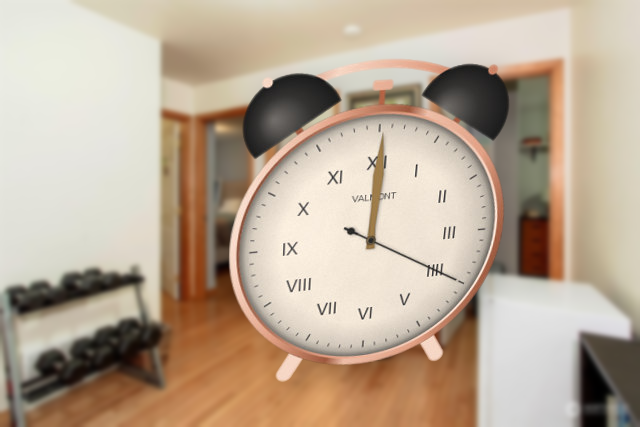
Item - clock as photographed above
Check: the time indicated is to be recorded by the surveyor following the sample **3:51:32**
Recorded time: **12:00:20**
